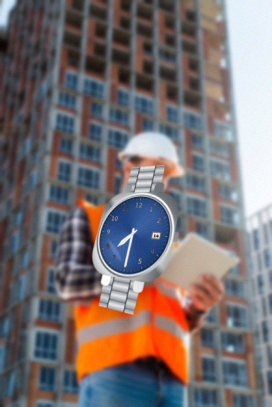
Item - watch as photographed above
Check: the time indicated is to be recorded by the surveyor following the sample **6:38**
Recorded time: **7:30**
